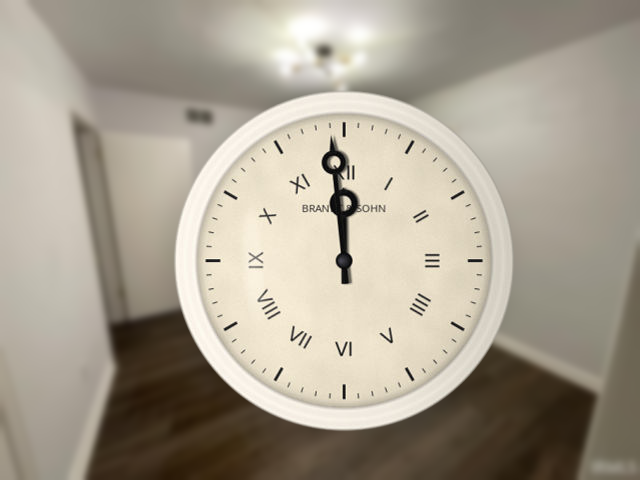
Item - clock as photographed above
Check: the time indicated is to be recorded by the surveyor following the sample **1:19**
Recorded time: **11:59**
